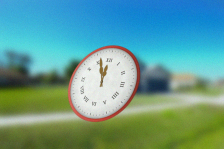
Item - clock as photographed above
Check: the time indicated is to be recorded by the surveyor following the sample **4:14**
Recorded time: **11:56**
